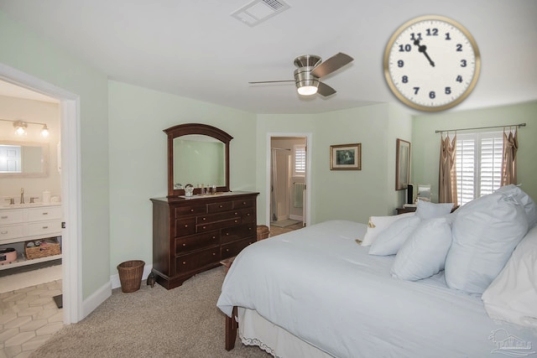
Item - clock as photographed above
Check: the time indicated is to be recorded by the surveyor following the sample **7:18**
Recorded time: **10:54**
